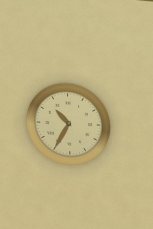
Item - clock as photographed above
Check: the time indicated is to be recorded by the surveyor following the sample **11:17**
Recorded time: **10:35**
